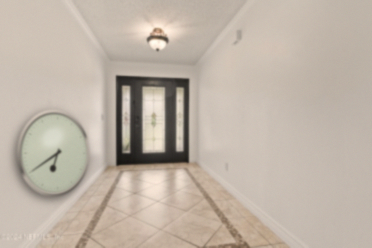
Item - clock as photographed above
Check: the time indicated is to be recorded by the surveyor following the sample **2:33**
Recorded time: **6:40**
